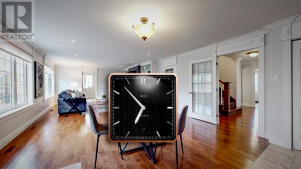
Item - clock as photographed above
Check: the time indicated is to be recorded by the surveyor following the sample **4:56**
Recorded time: **6:53**
